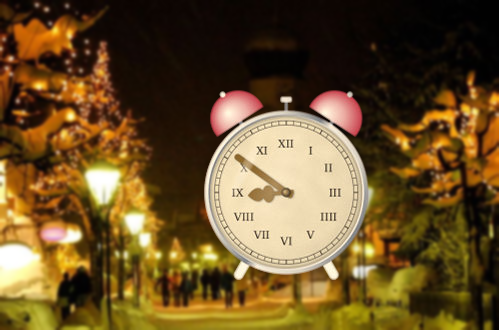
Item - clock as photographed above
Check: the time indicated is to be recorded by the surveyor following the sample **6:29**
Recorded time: **8:51**
